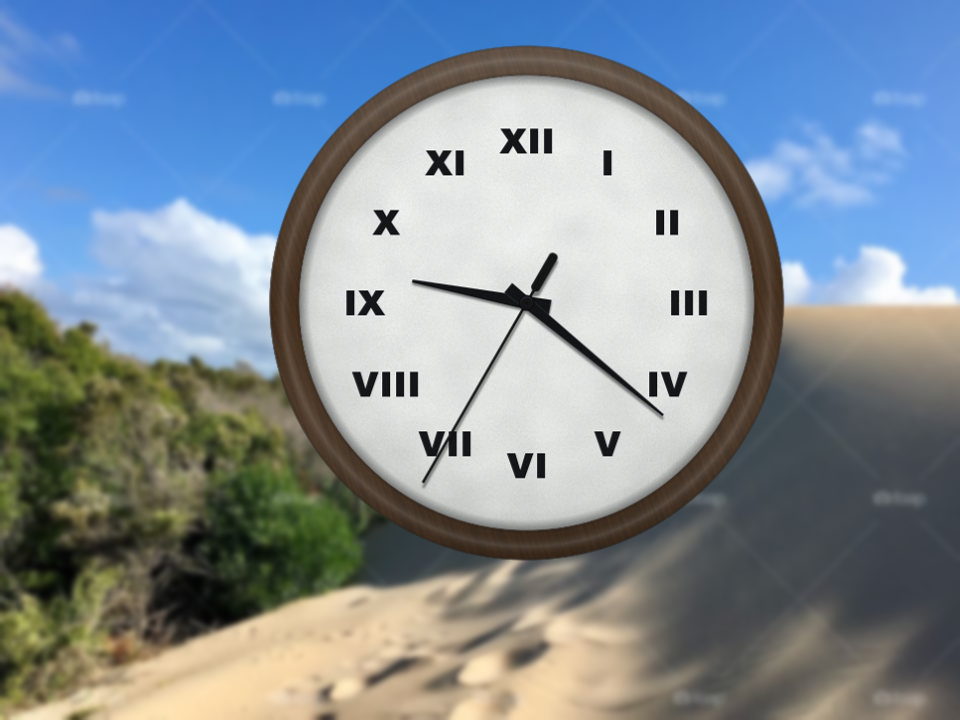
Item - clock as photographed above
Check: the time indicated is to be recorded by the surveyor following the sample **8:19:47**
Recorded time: **9:21:35**
